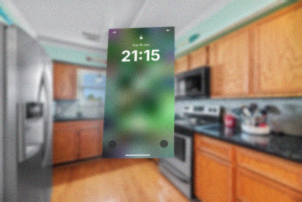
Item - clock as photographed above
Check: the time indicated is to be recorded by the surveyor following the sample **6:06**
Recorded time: **21:15**
